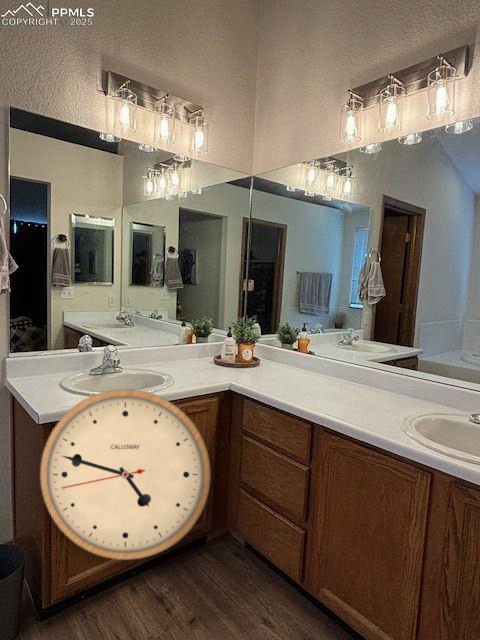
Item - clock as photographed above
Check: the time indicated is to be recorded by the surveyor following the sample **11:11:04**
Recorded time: **4:47:43**
